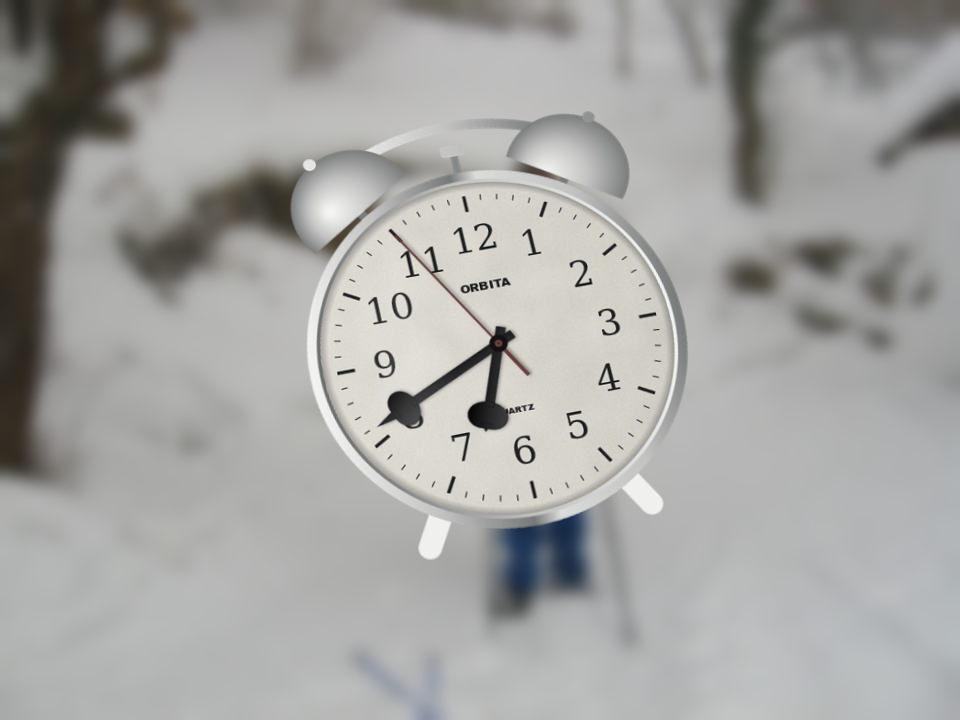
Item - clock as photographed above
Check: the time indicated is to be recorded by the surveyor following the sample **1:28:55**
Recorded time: **6:40:55**
